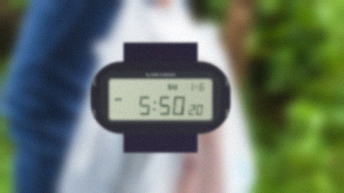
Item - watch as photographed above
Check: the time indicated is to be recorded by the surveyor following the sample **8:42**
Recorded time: **5:50**
